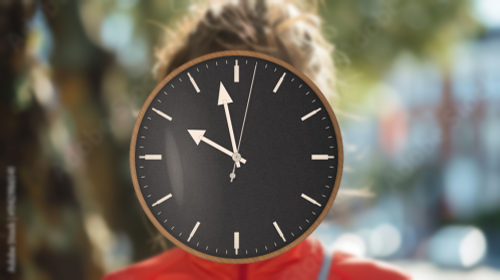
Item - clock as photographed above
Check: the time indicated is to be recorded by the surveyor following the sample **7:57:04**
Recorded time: **9:58:02**
